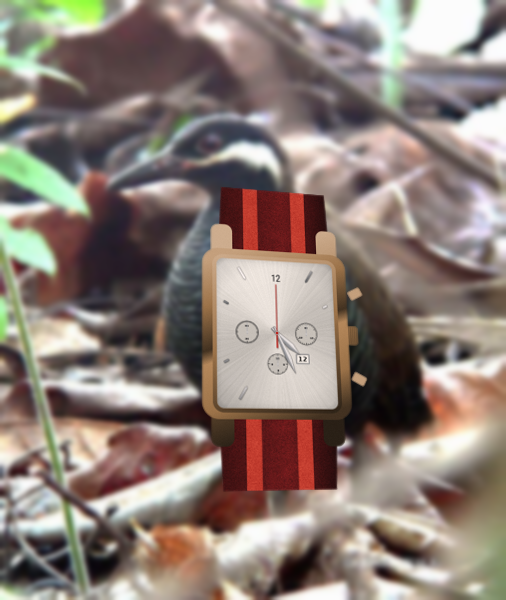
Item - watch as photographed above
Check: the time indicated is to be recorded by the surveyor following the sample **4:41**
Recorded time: **4:26**
